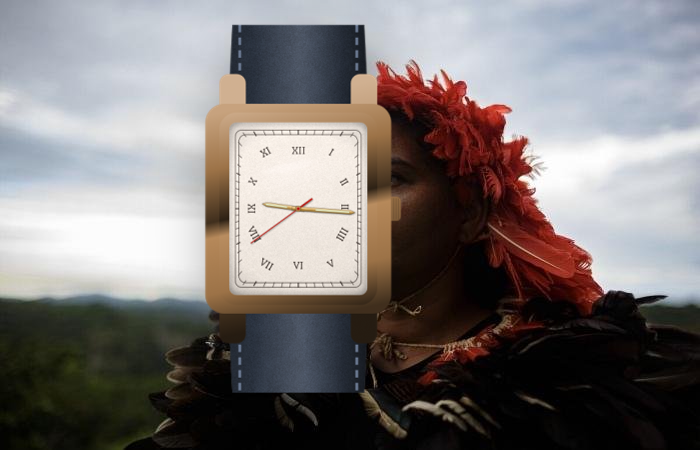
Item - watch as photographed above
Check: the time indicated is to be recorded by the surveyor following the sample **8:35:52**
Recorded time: **9:15:39**
